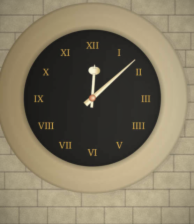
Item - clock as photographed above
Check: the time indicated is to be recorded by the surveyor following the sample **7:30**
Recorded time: **12:08**
